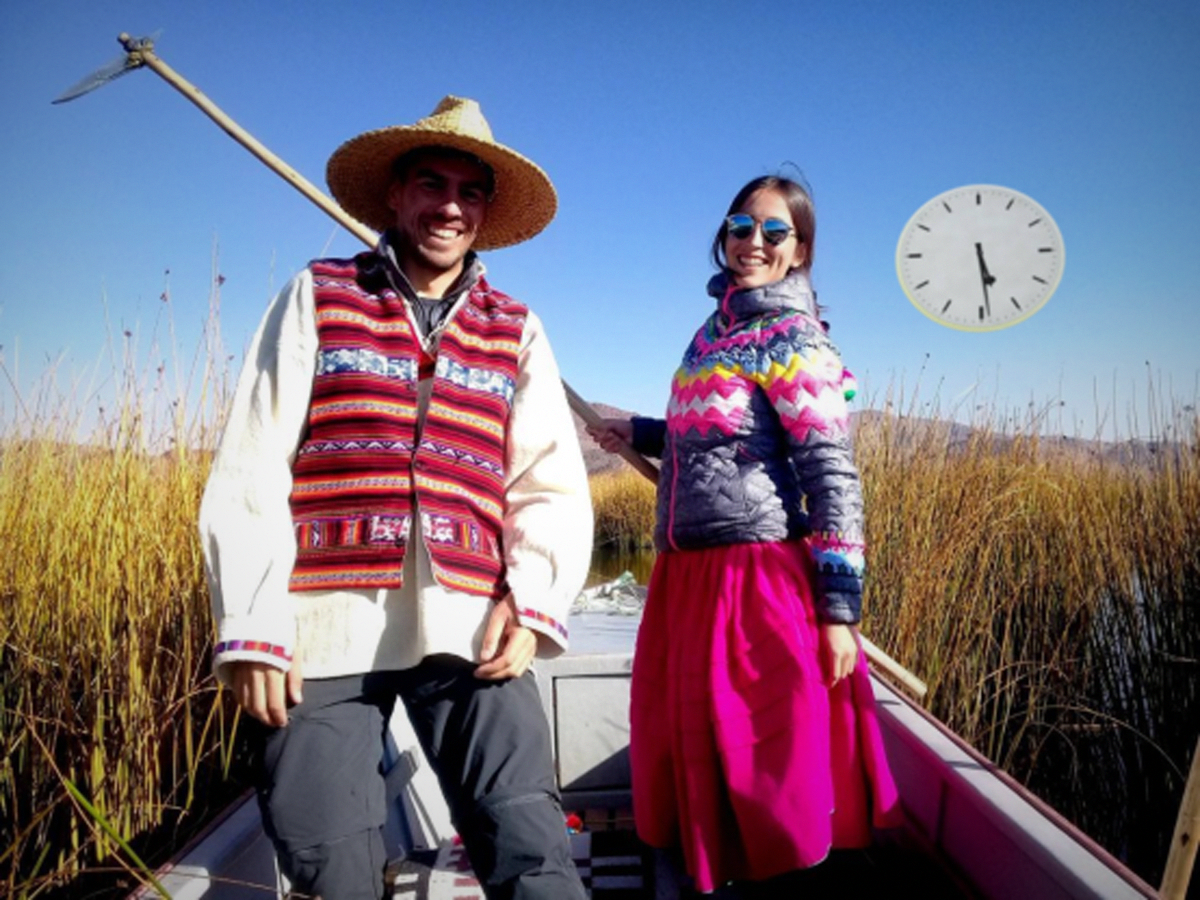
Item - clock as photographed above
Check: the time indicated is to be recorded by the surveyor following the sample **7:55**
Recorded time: **5:29**
